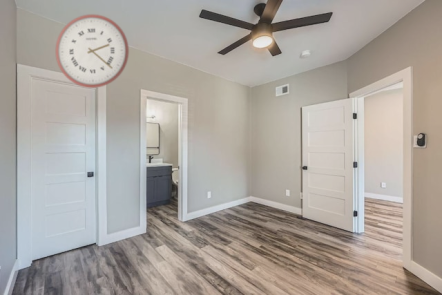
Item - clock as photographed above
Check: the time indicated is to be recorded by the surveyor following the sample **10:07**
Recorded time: **2:22**
